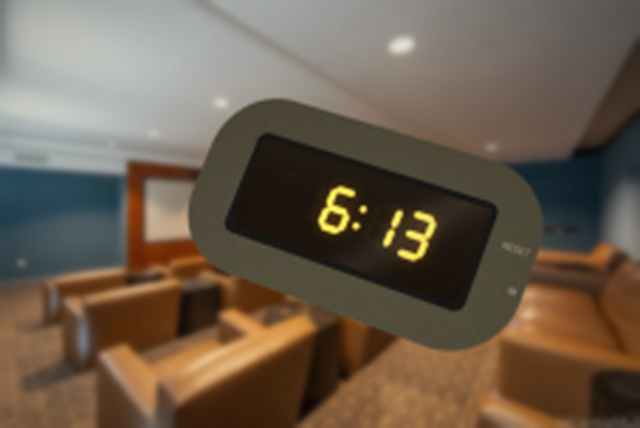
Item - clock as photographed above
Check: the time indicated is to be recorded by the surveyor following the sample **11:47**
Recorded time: **6:13**
